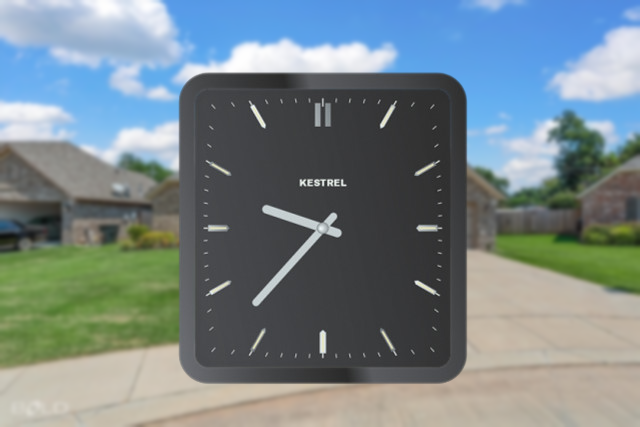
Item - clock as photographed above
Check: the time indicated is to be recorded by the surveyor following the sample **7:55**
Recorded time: **9:37**
